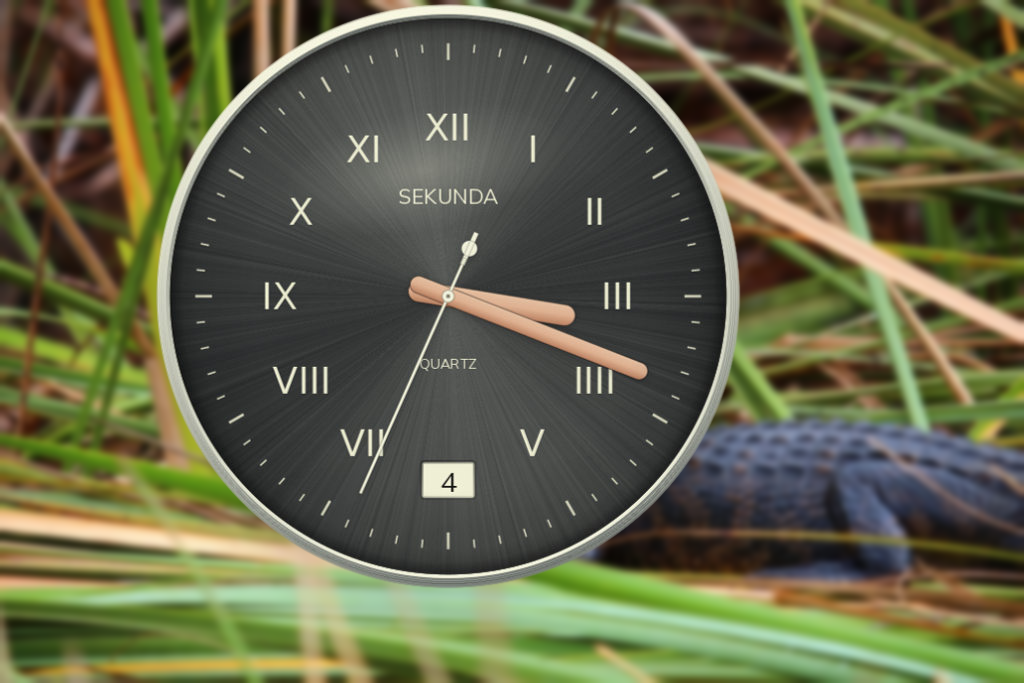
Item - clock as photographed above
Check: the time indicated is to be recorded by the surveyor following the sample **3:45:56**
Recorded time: **3:18:34**
